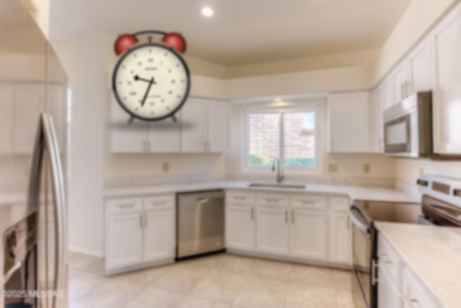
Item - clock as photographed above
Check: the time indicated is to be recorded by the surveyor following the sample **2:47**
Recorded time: **9:34**
